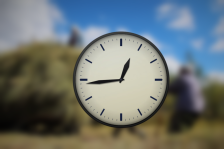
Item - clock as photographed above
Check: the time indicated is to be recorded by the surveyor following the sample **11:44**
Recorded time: **12:44**
